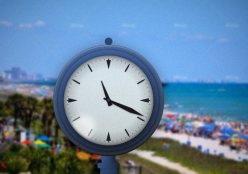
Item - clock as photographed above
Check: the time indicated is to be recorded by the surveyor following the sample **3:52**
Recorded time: **11:19**
